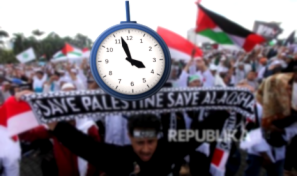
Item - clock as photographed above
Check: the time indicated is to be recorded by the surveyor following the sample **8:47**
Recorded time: **3:57**
